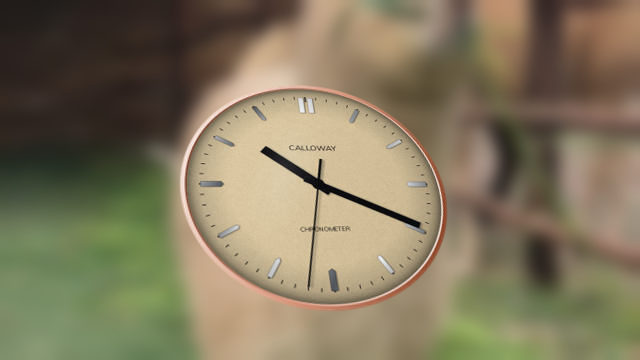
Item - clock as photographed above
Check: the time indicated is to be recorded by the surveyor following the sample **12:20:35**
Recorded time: **10:19:32**
